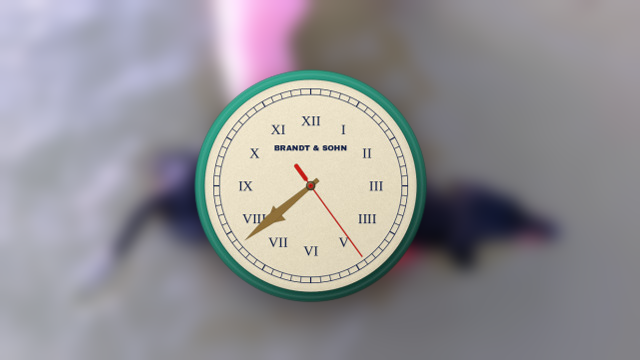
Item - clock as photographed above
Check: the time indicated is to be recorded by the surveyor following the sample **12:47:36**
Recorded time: **7:38:24**
